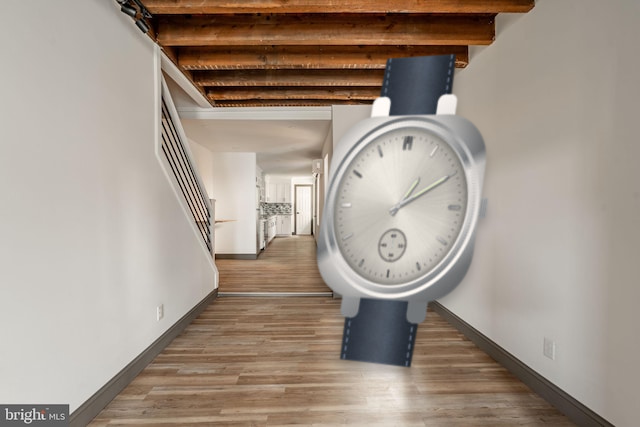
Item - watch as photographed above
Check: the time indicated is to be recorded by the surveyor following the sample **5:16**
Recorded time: **1:10**
